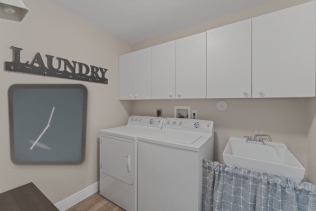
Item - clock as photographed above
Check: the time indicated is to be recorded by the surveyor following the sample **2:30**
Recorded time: **12:36**
